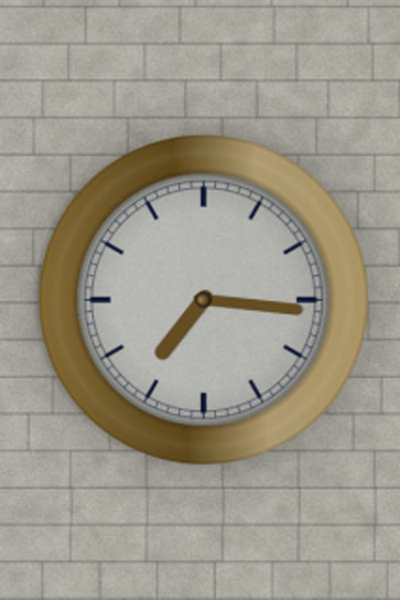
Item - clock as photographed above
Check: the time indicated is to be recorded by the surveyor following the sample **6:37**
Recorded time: **7:16**
